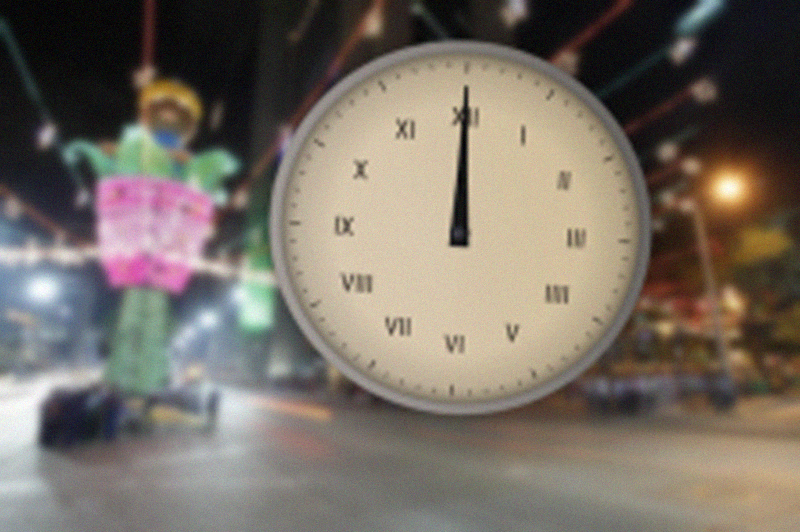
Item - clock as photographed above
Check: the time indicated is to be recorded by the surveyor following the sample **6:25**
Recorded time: **12:00**
